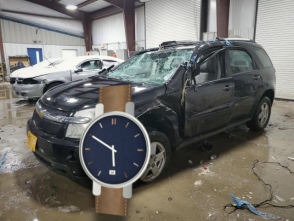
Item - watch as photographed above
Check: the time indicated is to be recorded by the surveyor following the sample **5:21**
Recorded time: **5:50**
